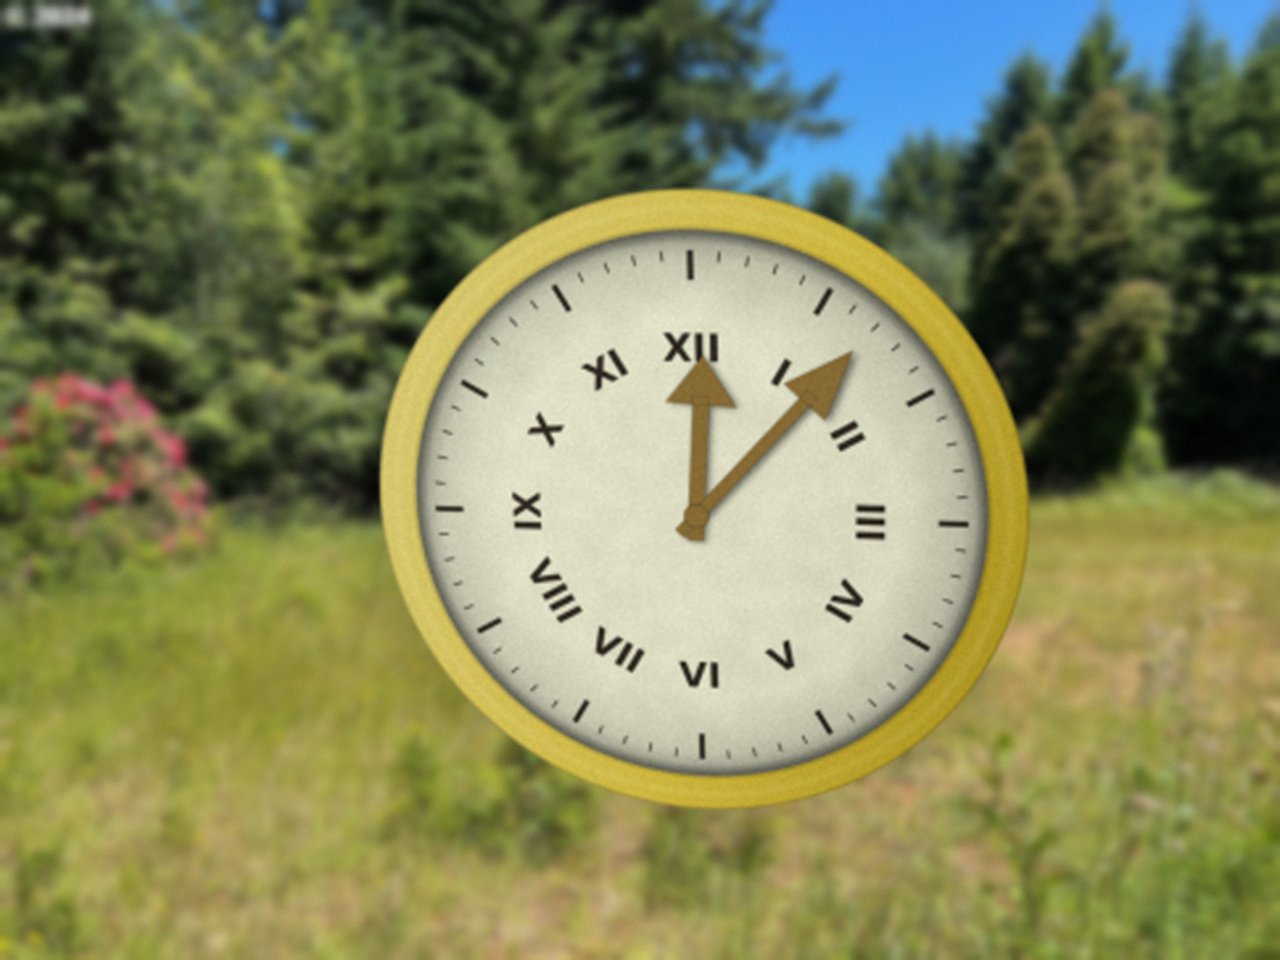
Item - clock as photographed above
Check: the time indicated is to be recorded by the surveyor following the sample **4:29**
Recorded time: **12:07**
